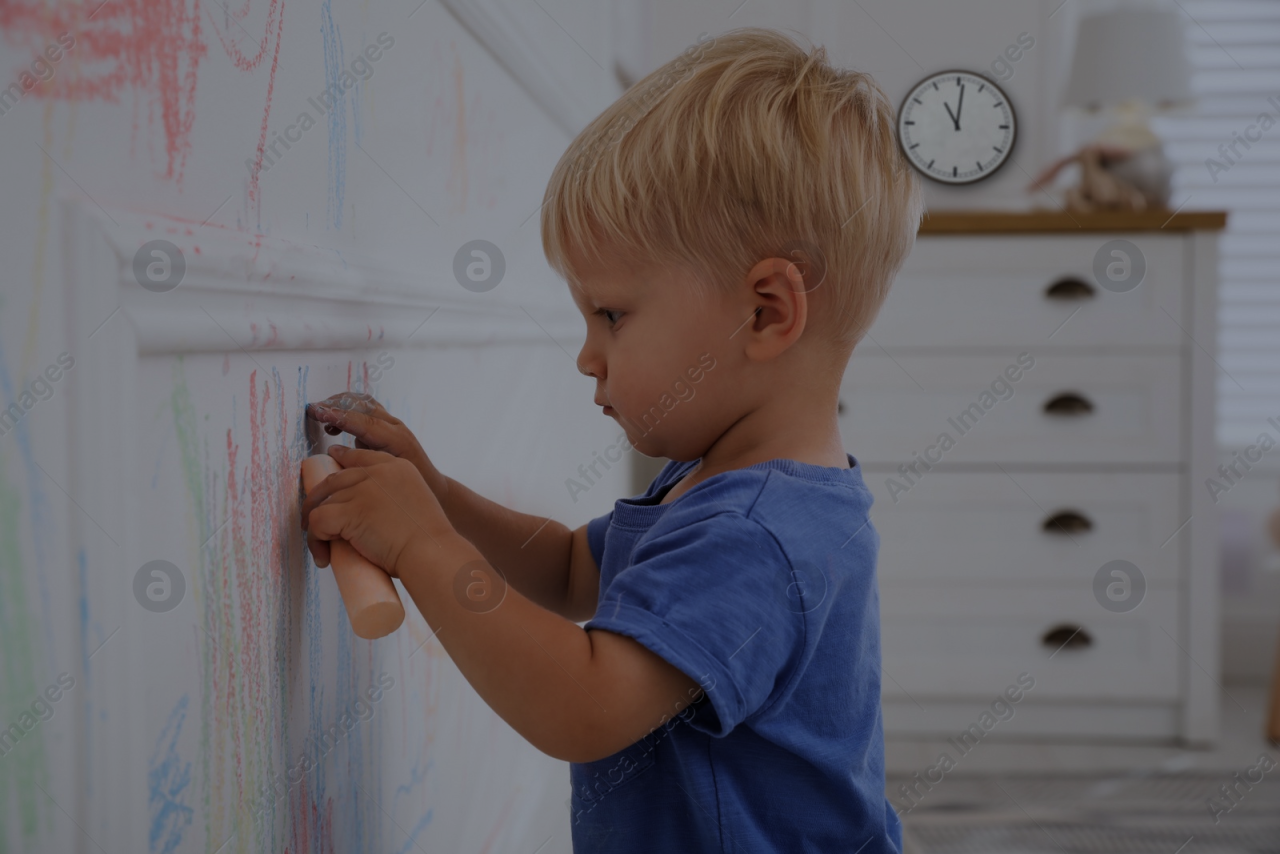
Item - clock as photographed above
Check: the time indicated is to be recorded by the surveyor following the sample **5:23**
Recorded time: **11:01**
